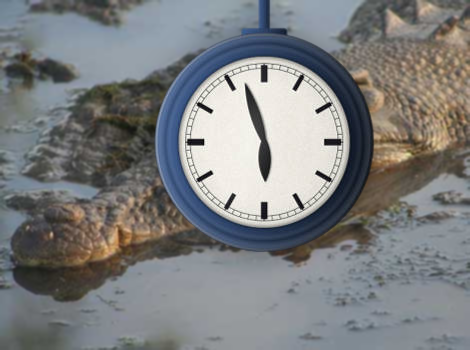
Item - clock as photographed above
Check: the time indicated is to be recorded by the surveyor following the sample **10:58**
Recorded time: **5:57**
